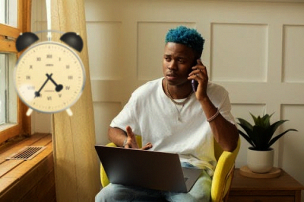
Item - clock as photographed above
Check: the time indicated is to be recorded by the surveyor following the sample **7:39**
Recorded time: **4:36**
